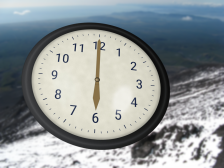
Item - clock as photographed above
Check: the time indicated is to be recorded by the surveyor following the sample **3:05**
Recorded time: **6:00**
